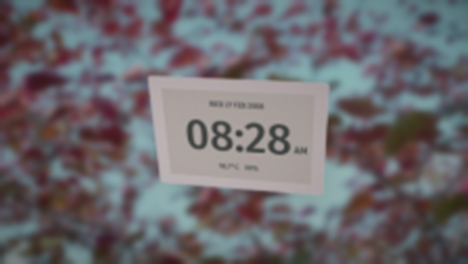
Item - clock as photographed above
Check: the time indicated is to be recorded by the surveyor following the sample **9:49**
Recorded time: **8:28**
